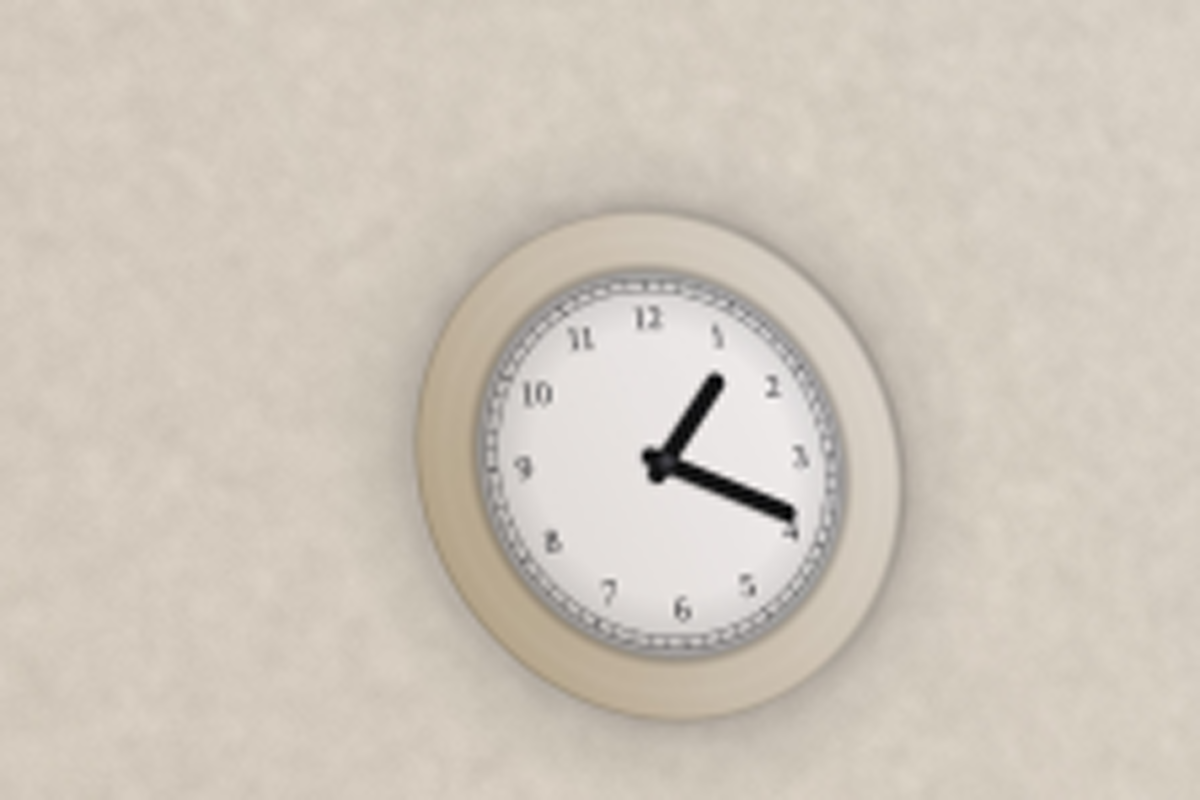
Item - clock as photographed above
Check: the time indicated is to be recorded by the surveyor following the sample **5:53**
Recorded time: **1:19**
